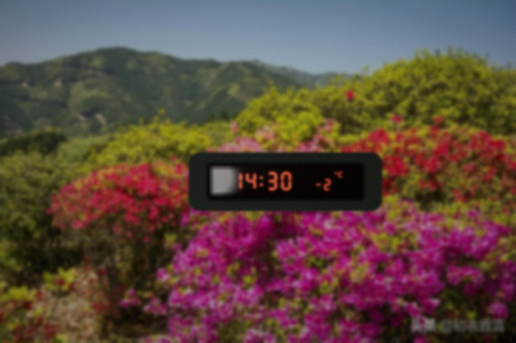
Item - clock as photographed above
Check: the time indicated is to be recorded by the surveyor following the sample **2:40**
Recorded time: **14:30**
